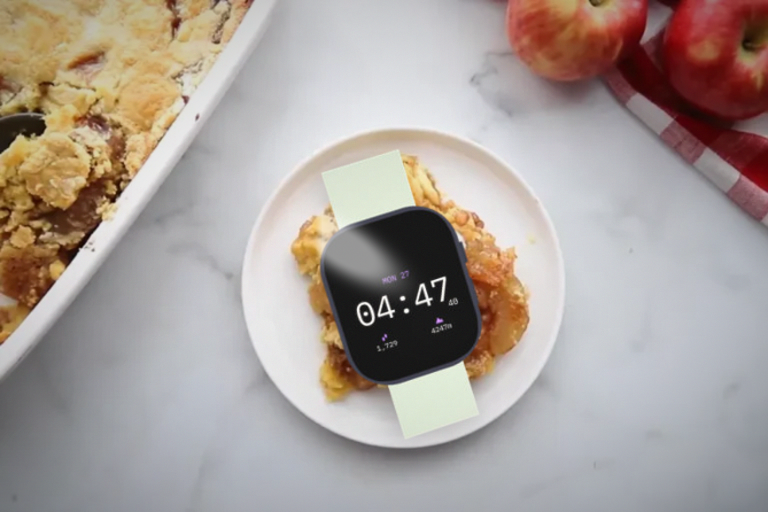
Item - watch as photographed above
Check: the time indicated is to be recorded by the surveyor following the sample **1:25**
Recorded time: **4:47**
